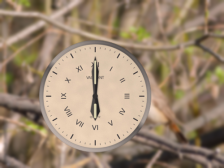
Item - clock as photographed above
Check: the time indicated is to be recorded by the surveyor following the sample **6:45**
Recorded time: **6:00**
